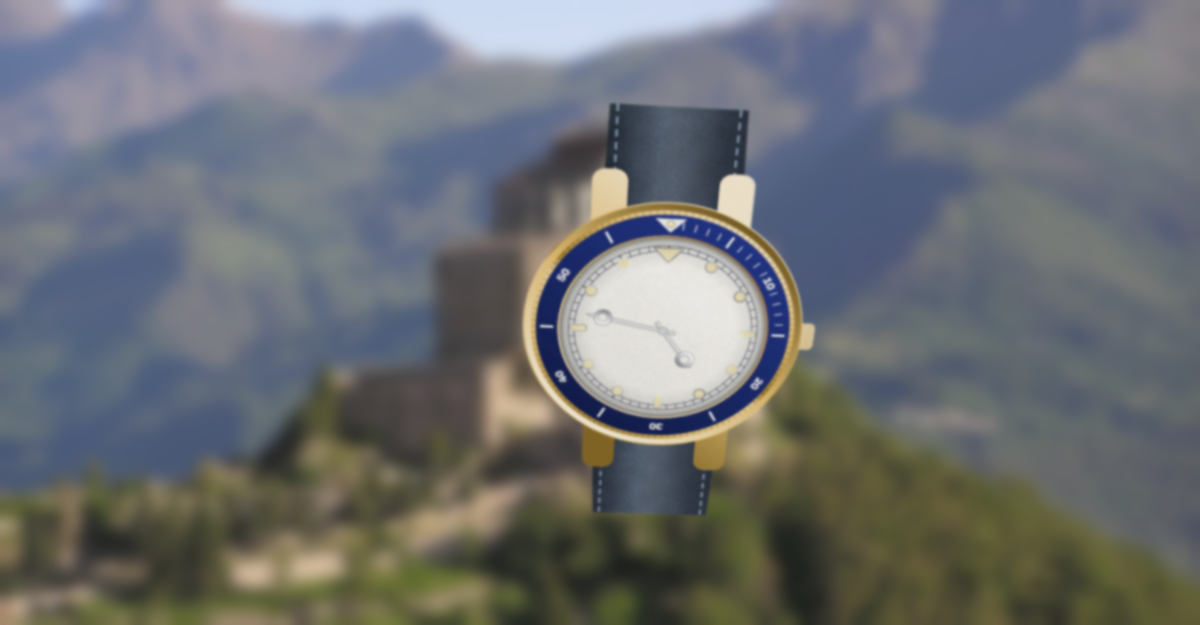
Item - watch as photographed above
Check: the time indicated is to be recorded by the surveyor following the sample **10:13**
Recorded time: **4:47**
